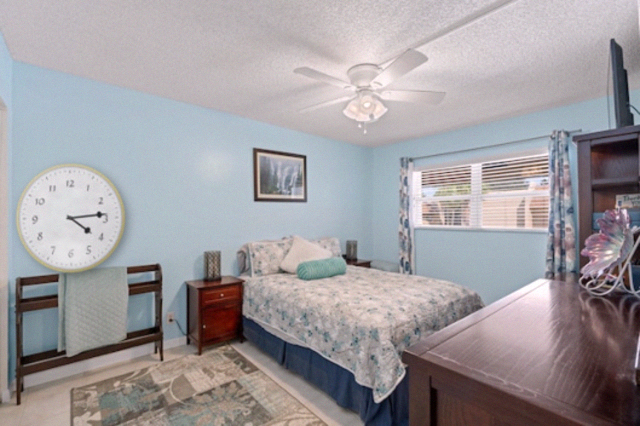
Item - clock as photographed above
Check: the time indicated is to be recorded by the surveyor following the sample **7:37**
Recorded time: **4:14**
